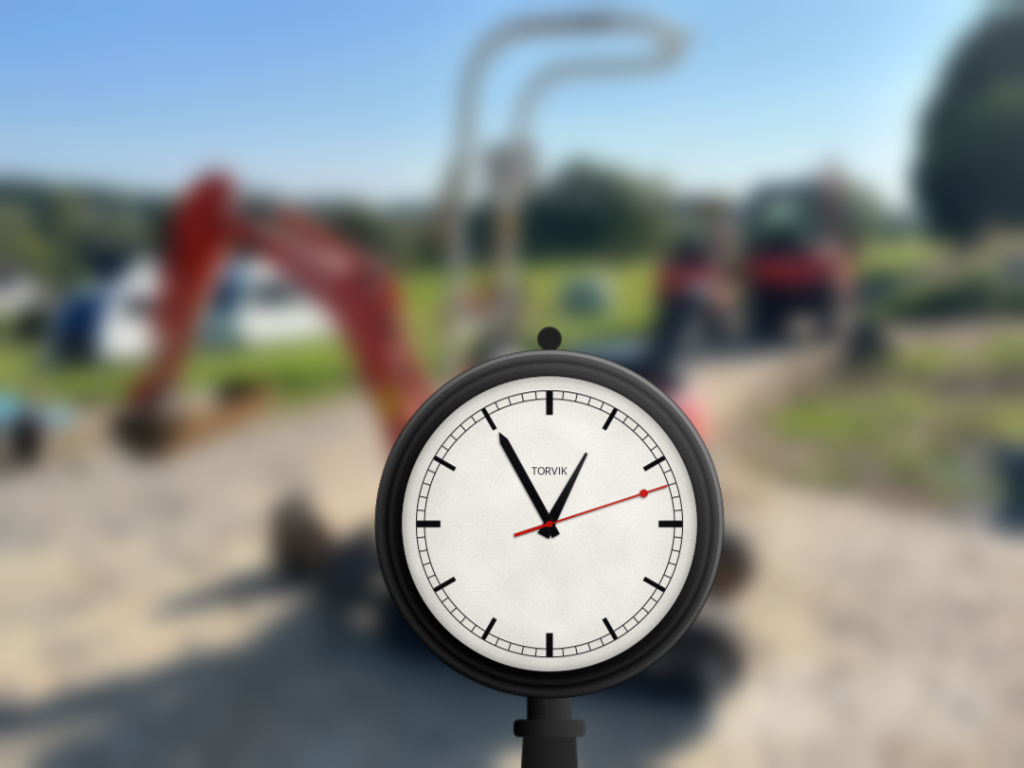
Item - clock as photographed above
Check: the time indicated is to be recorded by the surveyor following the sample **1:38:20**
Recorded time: **12:55:12**
